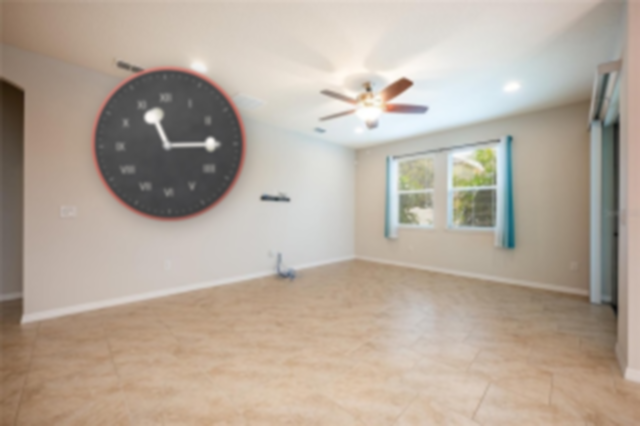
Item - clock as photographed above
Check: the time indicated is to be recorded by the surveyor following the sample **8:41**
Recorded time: **11:15**
